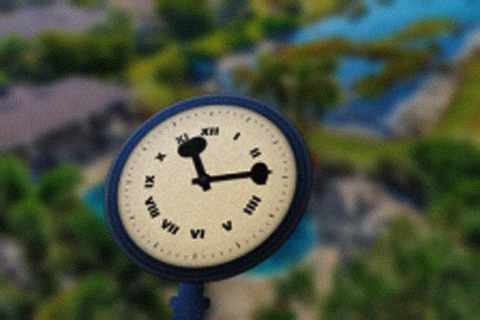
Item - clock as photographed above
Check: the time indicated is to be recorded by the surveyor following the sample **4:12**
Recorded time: **11:14**
